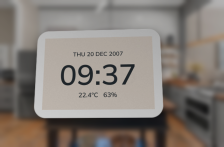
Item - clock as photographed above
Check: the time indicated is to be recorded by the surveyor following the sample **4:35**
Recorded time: **9:37**
